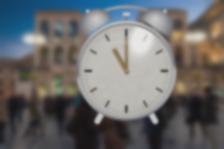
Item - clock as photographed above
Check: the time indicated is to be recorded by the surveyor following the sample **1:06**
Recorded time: **11:00**
